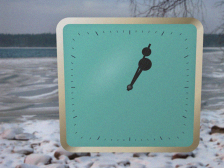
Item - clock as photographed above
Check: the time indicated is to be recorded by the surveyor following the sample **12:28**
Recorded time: **1:04**
